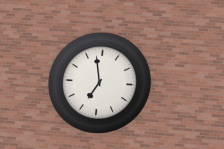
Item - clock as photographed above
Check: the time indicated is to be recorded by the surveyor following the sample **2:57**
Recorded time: **6:58**
